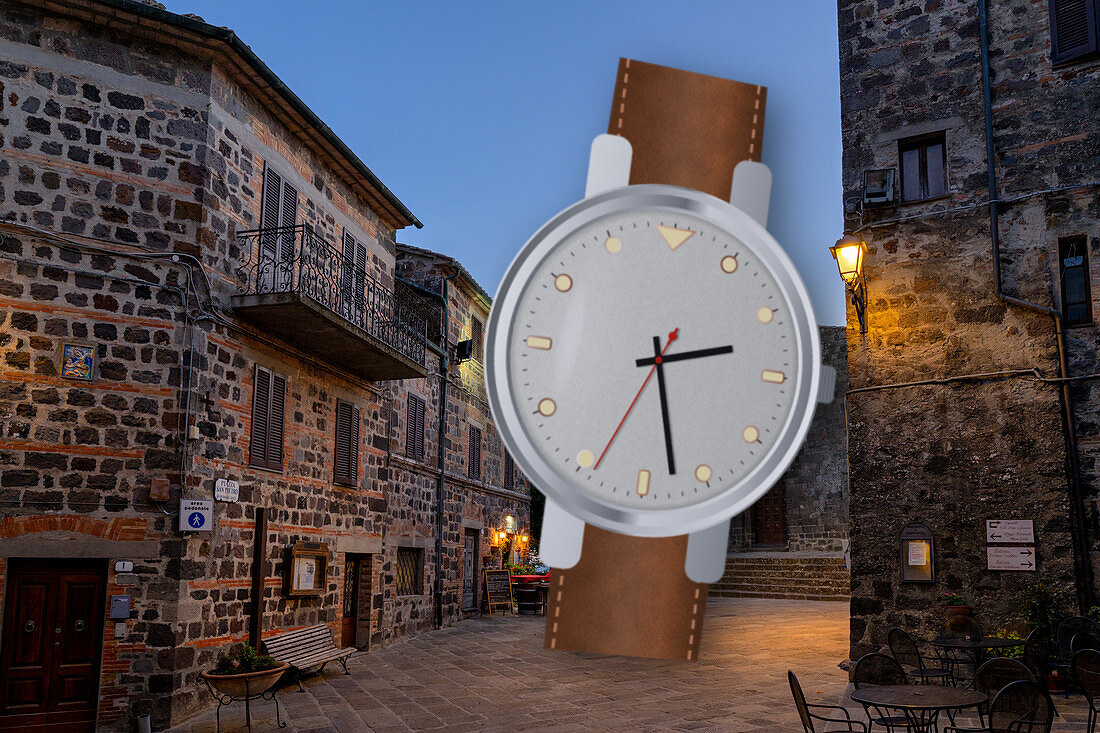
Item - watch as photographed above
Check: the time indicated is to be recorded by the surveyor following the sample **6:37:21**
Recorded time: **2:27:34**
